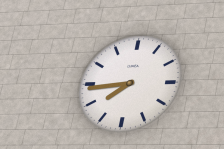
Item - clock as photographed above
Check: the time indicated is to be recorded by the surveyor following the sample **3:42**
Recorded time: **7:44**
